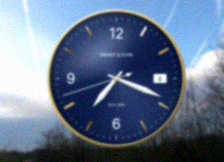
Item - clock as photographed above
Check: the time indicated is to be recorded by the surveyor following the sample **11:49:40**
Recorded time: **7:18:42**
